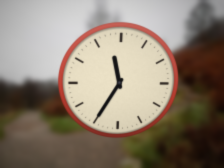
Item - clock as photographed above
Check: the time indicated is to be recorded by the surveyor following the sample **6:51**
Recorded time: **11:35**
